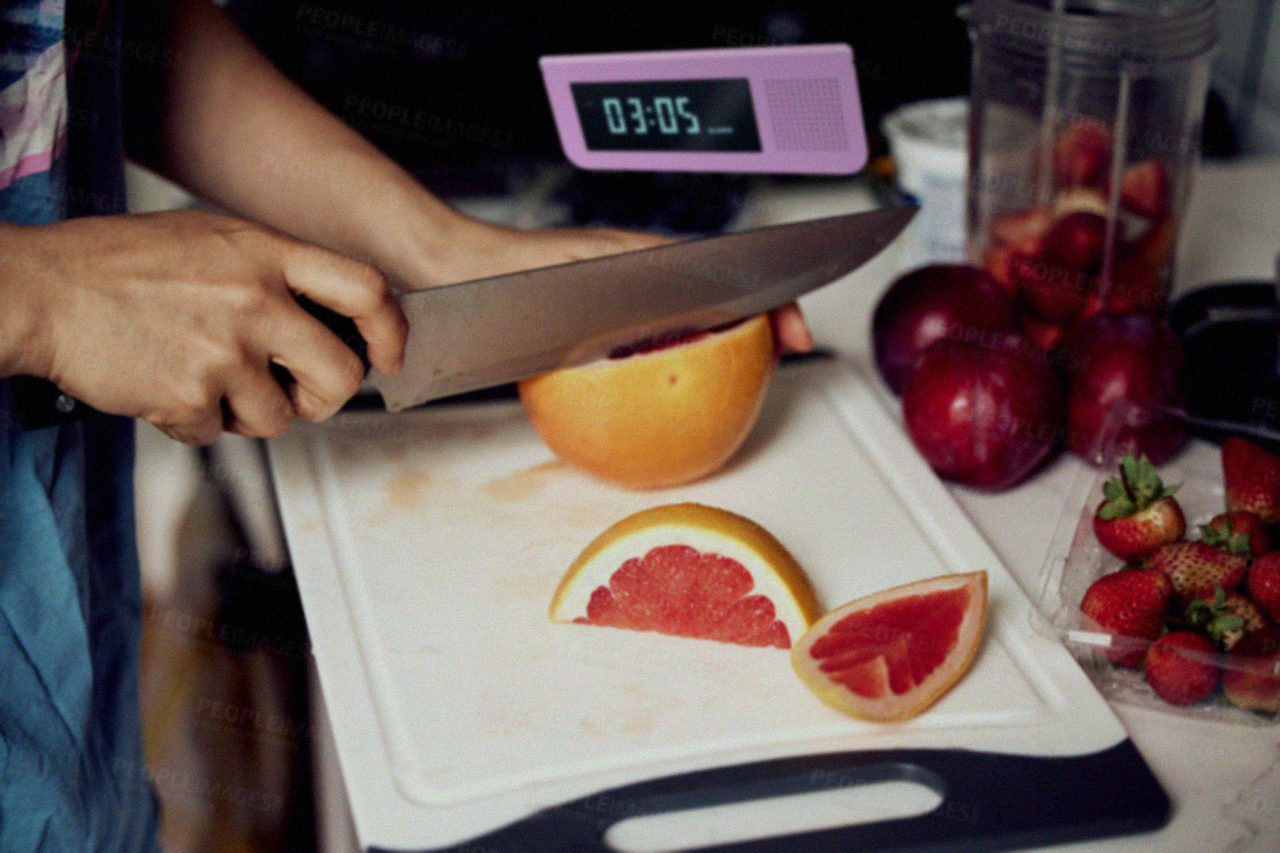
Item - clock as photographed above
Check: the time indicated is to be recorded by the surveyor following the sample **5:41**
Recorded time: **3:05**
